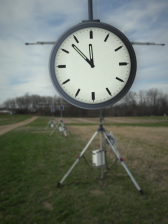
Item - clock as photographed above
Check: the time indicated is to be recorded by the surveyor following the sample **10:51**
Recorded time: **11:53**
